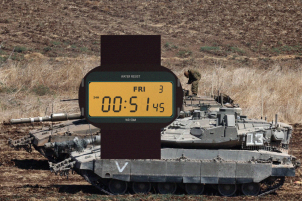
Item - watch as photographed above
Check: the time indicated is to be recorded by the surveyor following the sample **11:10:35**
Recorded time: **0:51:45**
